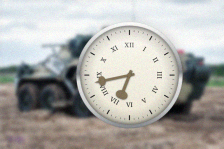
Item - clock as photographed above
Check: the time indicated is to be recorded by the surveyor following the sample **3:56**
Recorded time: **6:43**
